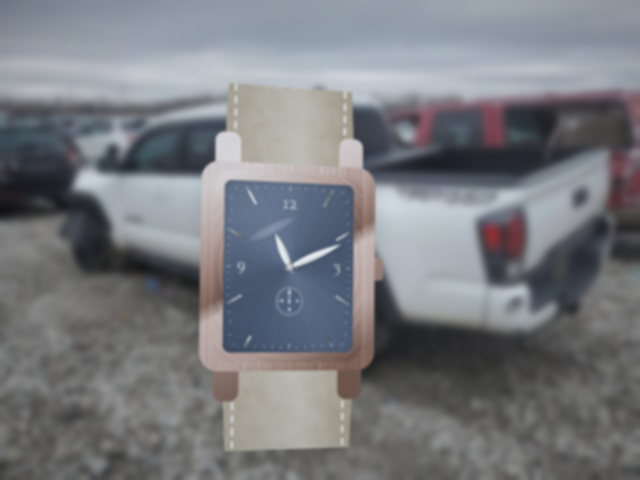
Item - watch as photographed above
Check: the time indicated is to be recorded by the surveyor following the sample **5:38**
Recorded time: **11:11**
